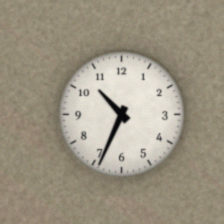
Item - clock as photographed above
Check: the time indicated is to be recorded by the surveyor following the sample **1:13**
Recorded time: **10:34**
